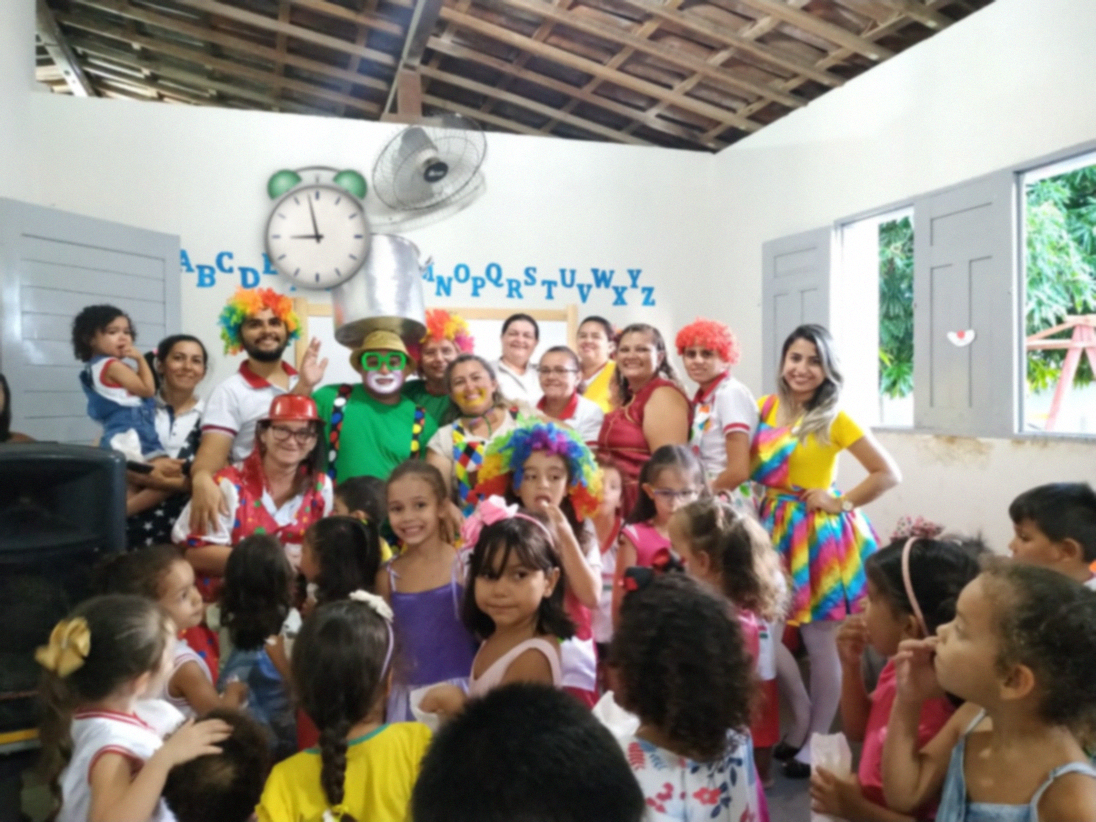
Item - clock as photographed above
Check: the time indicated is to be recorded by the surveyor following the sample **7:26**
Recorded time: **8:58**
